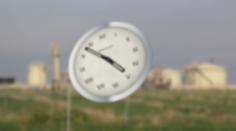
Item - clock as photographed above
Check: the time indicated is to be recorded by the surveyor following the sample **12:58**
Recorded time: **4:53**
